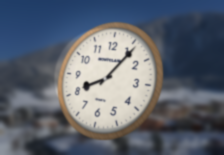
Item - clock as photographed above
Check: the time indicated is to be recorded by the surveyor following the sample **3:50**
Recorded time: **8:06**
